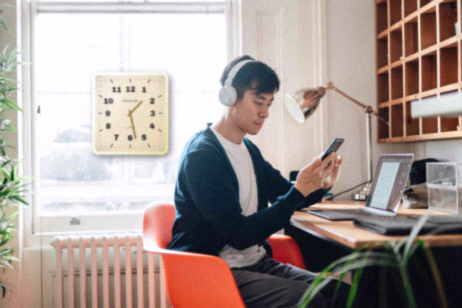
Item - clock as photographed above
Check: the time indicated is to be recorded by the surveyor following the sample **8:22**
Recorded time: **1:28**
